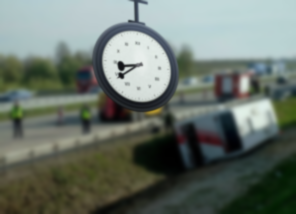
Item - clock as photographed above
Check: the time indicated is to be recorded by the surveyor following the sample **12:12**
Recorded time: **8:39**
